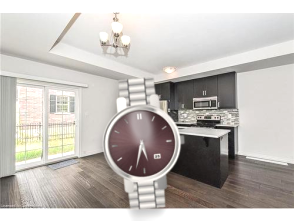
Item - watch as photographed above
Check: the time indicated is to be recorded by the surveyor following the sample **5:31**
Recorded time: **5:33**
